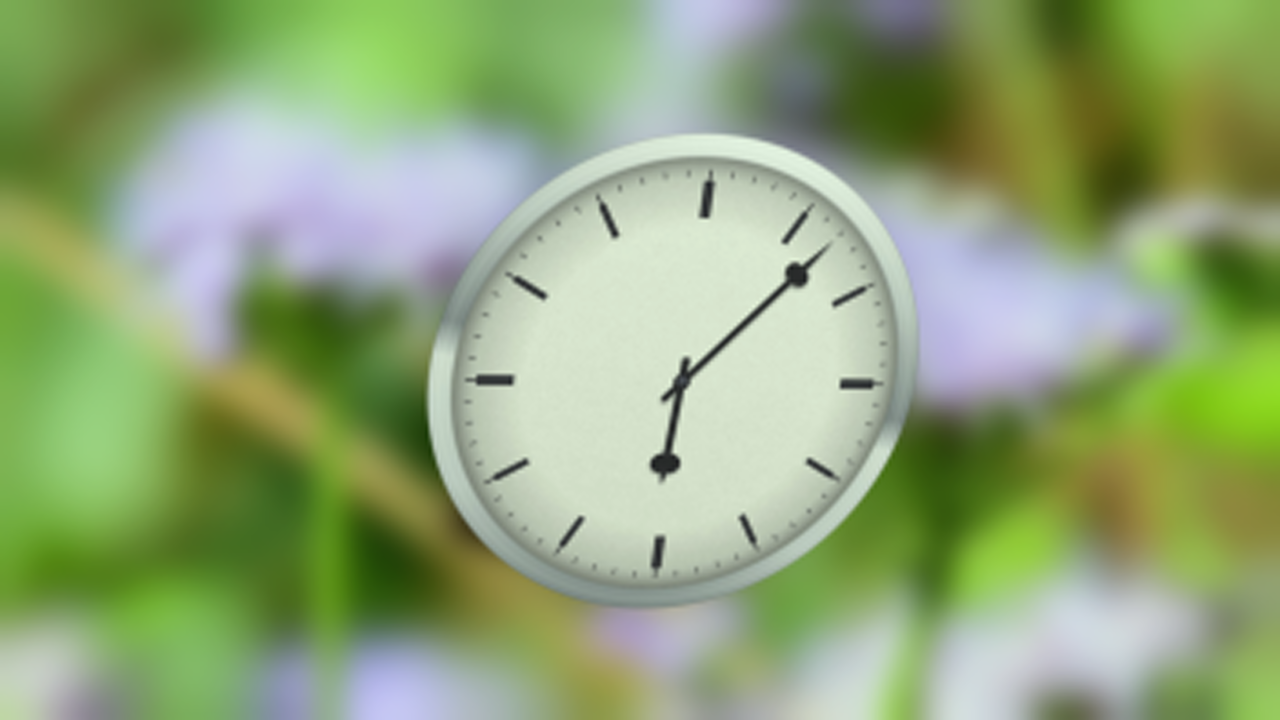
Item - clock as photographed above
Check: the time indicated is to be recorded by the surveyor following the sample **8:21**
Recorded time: **6:07**
